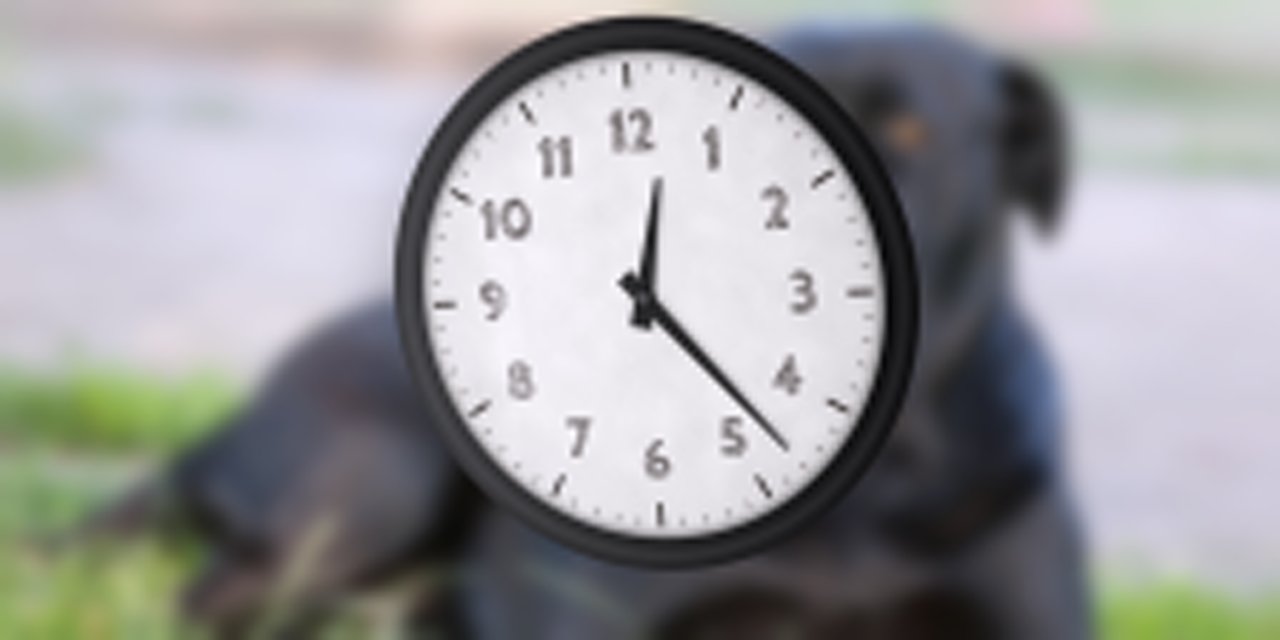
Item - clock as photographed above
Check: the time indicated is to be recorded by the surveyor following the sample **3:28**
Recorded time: **12:23**
